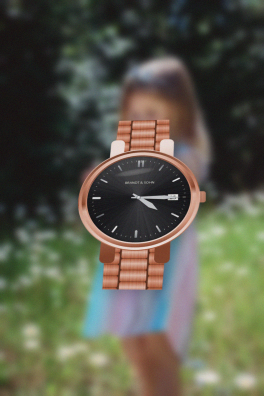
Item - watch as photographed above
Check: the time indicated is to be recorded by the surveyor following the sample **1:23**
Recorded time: **4:15**
